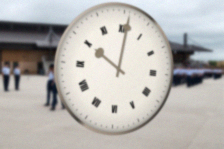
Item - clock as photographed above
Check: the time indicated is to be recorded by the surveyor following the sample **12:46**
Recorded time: **10:01**
